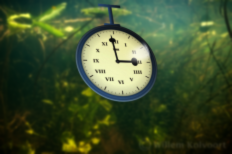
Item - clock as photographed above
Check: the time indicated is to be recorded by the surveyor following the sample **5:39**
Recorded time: **2:59**
